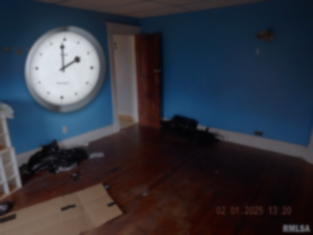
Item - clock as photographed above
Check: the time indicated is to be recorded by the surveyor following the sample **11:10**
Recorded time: **1:59**
